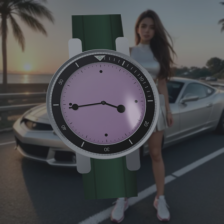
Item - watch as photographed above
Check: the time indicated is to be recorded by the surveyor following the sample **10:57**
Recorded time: **3:44**
